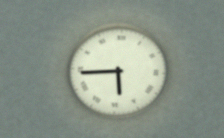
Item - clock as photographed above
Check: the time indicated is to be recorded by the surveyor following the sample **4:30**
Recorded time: **5:44**
